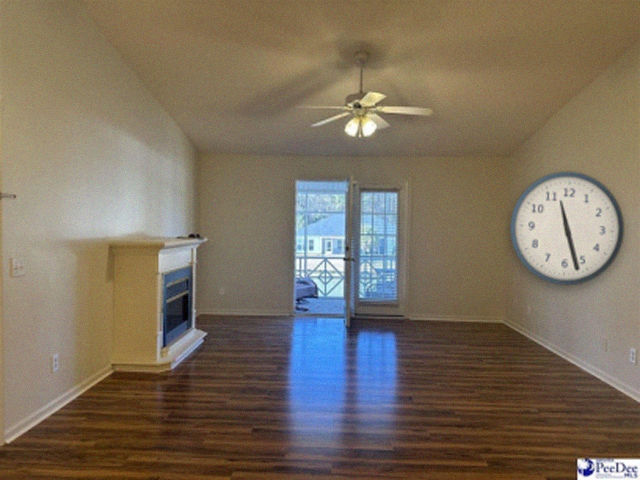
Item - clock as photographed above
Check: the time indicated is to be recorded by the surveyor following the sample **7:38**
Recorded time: **11:27**
